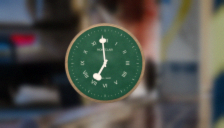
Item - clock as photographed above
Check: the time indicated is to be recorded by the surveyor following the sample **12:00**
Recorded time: **6:59**
